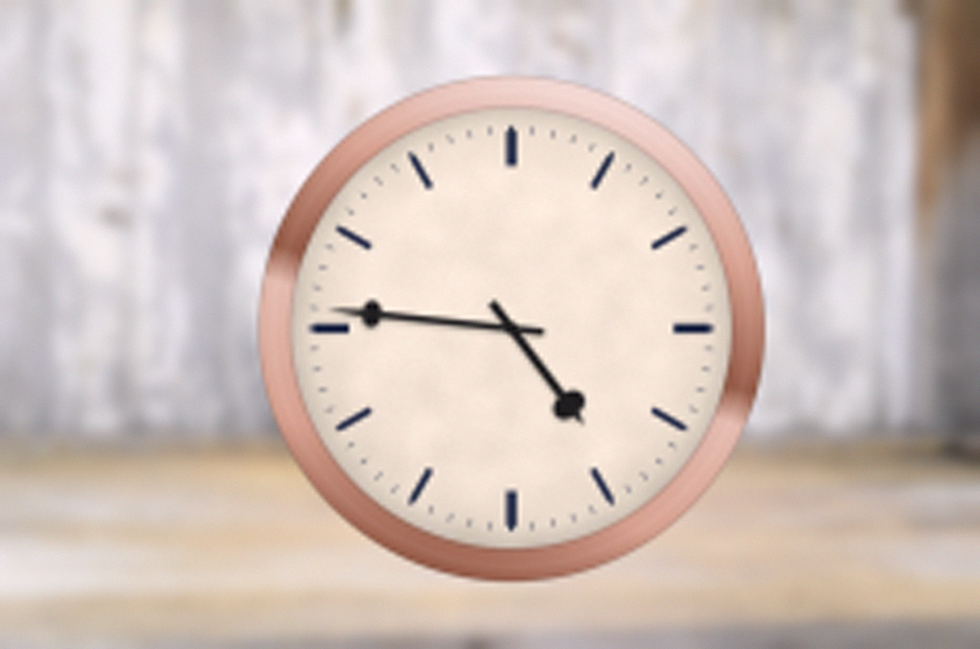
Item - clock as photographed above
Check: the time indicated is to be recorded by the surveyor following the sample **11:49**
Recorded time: **4:46**
